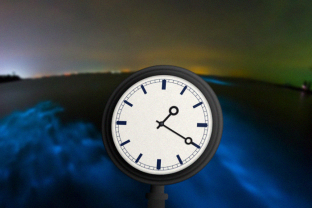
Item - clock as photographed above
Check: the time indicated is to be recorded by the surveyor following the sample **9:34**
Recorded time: **1:20**
